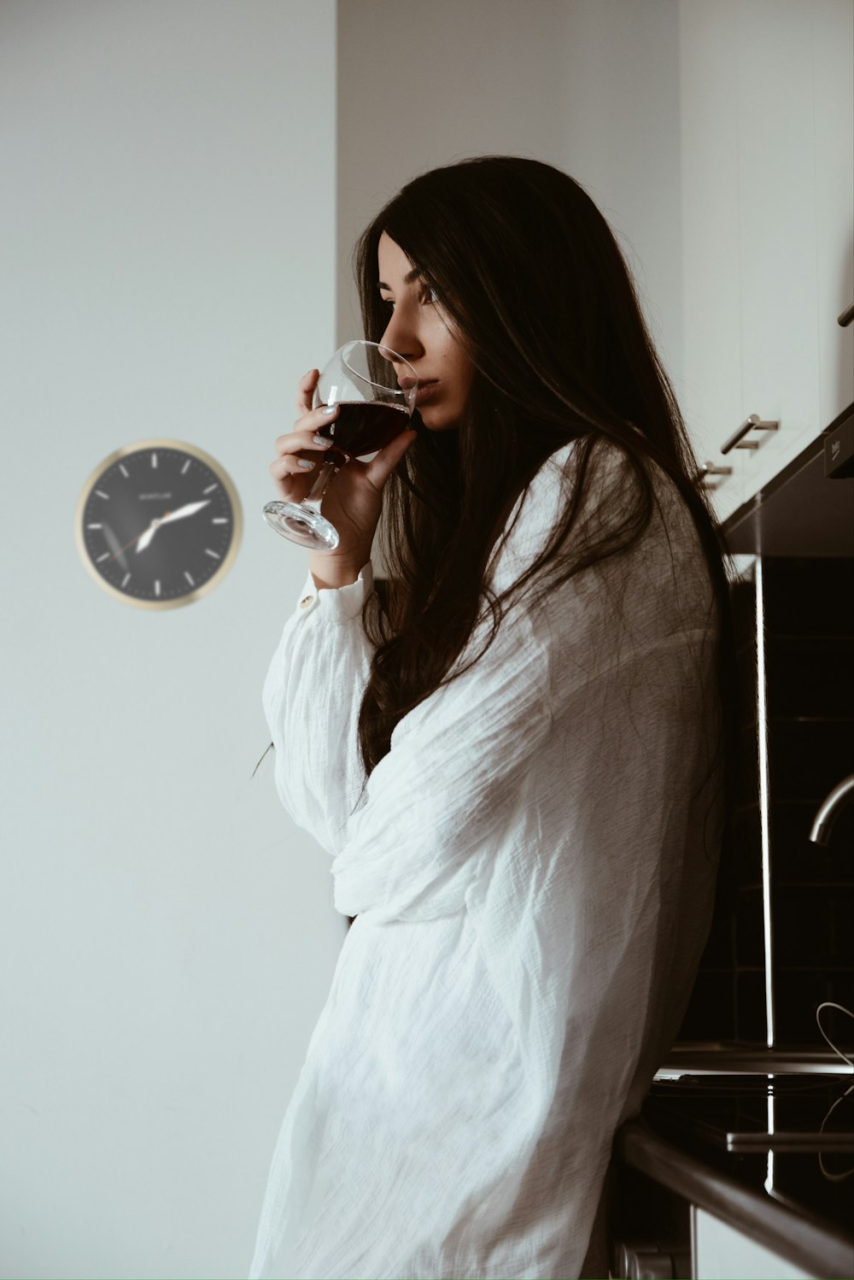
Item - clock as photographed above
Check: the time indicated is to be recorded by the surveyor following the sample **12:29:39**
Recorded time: **7:11:39**
